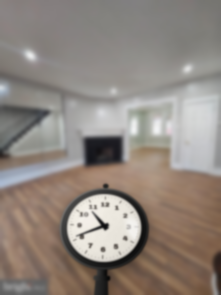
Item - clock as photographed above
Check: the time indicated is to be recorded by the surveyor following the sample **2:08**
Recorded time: **10:41**
